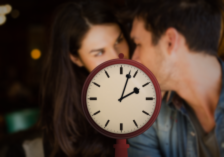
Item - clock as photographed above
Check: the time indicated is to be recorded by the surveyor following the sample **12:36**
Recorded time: **2:03**
